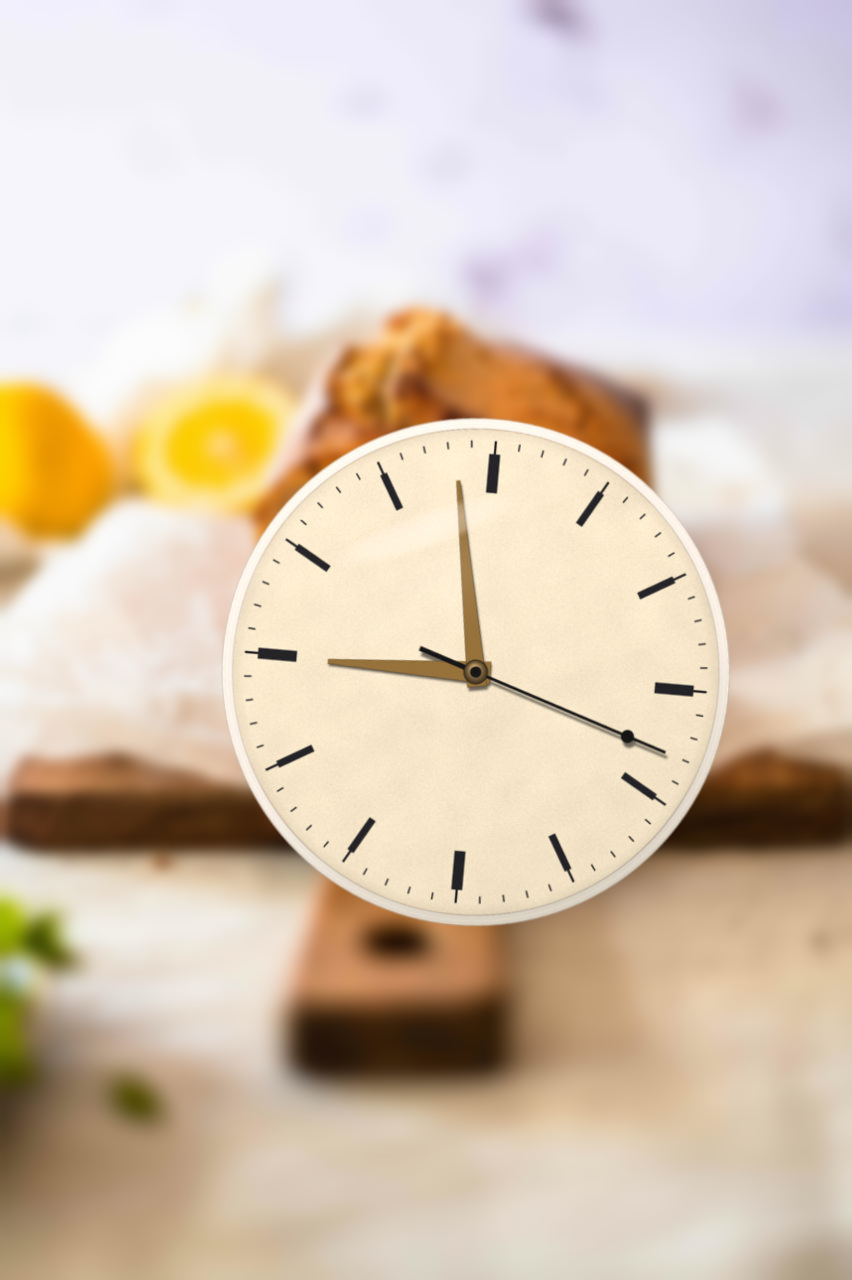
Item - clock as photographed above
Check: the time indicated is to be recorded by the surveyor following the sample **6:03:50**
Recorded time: **8:58:18**
